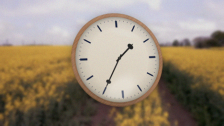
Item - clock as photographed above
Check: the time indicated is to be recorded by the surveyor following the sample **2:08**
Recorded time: **1:35**
